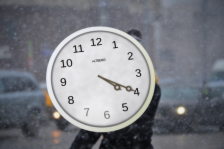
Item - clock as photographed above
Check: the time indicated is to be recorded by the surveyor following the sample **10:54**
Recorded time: **4:20**
